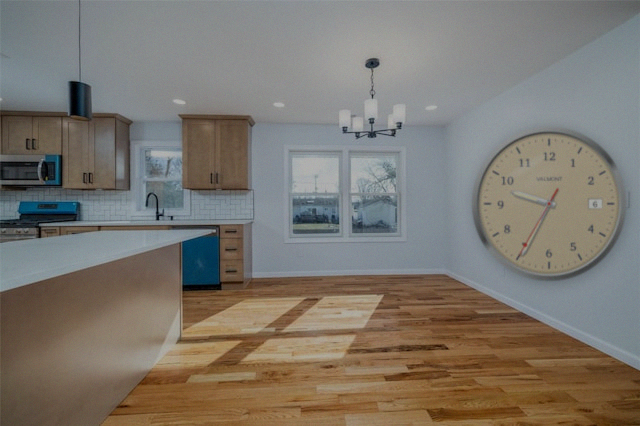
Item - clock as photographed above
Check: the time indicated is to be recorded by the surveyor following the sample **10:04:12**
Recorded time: **9:34:35**
